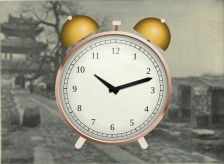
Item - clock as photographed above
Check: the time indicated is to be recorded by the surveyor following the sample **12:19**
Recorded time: **10:12**
